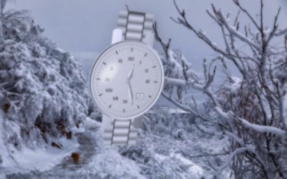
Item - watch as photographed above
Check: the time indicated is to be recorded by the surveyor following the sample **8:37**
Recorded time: **12:27**
